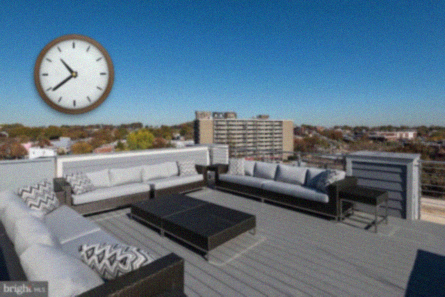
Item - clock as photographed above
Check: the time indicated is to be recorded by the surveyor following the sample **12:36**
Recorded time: **10:39**
